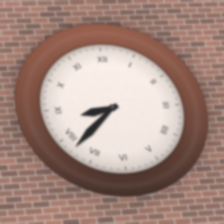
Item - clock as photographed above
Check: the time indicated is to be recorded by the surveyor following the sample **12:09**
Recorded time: **8:38**
